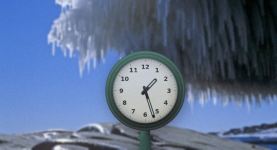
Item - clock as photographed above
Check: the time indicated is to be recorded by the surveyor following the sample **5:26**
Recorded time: **1:27**
